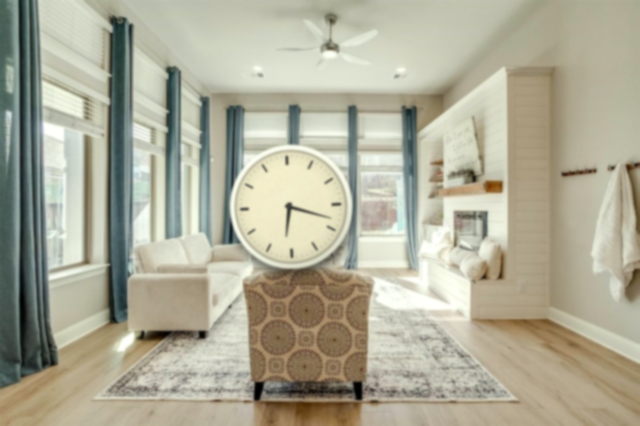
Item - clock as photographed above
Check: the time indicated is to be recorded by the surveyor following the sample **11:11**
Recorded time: **6:18**
